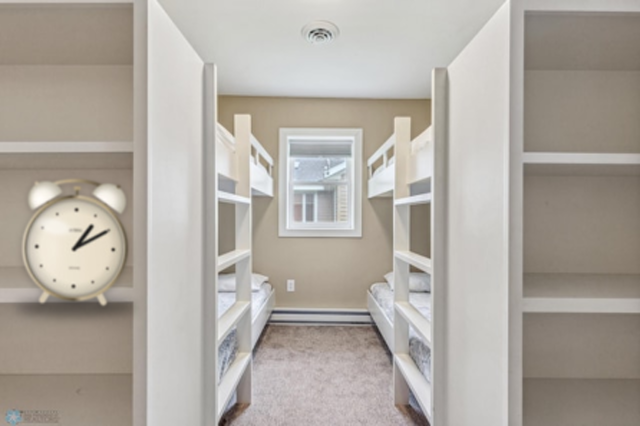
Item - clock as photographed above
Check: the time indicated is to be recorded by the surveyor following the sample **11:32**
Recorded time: **1:10**
